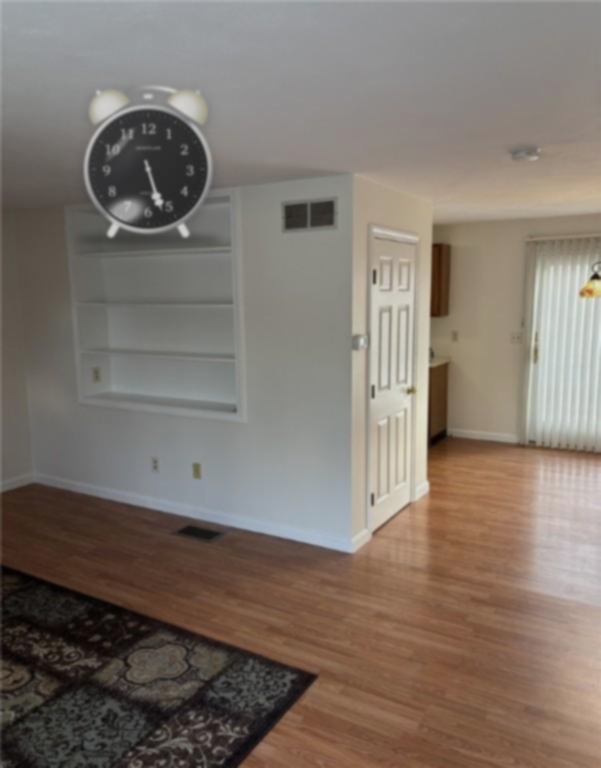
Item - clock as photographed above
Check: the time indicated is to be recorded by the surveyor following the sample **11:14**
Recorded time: **5:27**
